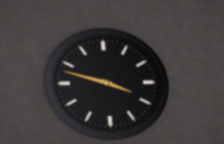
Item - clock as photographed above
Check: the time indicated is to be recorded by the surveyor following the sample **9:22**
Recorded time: **3:48**
